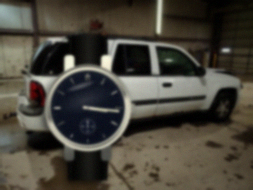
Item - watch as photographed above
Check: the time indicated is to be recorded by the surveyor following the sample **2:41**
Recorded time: **3:16**
